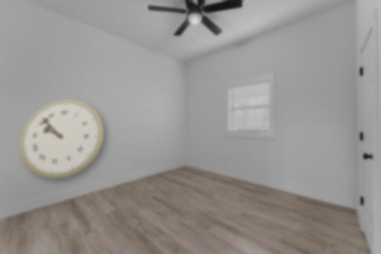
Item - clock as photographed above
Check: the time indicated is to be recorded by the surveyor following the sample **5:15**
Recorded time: **9:52**
